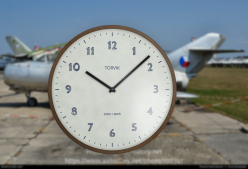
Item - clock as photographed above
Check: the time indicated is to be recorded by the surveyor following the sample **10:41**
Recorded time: **10:08**
